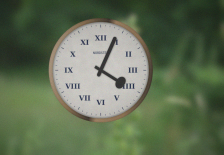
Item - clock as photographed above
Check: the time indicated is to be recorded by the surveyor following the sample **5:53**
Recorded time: **4:04**
